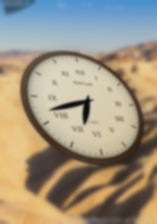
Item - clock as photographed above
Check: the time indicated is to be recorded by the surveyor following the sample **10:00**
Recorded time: **6:42**
